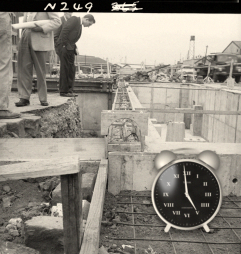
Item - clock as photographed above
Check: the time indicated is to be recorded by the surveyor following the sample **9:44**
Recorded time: **4:59**
